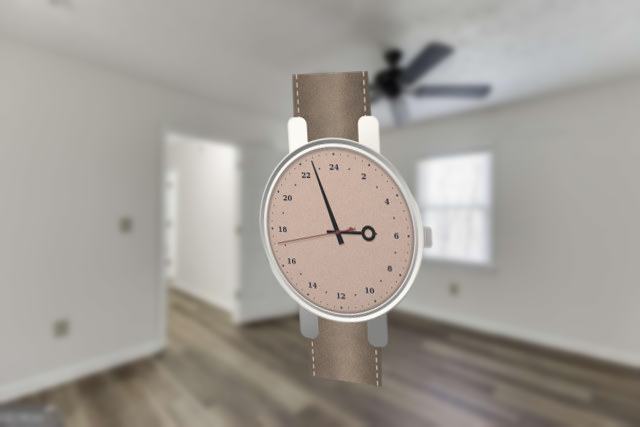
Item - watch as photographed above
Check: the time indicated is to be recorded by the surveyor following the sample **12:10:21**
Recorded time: **5:56:43**
